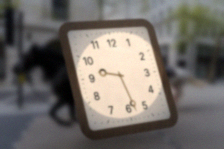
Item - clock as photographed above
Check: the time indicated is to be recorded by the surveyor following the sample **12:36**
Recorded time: **9:28**
